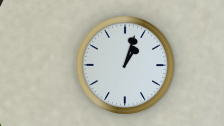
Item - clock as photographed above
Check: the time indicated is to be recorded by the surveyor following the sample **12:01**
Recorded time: **1:03**
